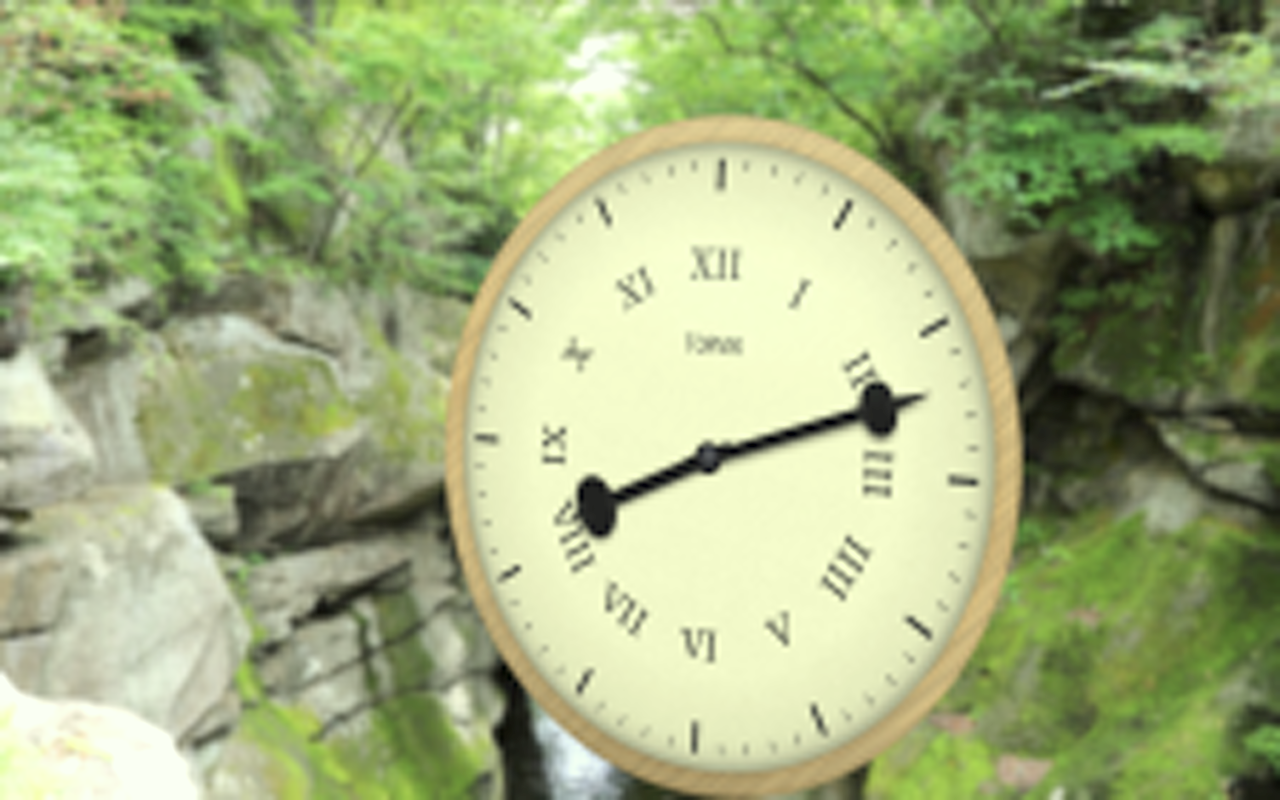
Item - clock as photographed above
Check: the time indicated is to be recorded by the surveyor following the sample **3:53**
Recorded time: **8:12**
